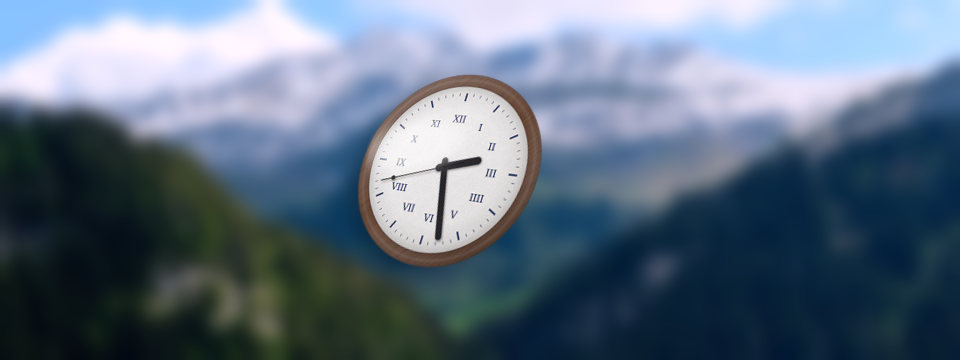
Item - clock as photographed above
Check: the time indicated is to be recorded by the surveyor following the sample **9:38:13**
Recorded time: **2:27:42**
